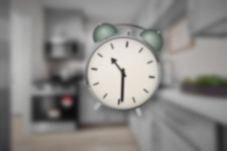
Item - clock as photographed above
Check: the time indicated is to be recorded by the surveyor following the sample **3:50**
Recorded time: **10:29**
